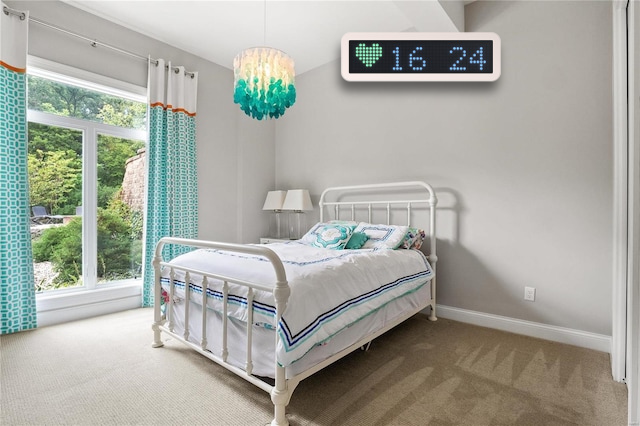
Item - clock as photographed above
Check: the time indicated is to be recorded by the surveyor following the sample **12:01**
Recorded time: **16:24**
